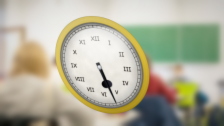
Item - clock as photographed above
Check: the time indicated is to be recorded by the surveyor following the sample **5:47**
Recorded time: **5:27**
